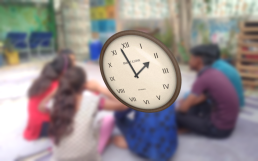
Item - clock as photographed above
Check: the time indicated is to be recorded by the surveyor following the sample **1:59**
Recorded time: **1:58**
